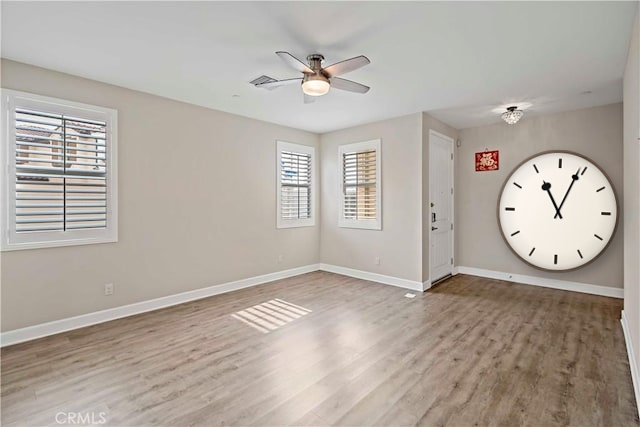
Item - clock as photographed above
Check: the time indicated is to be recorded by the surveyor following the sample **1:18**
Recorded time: **11:04**
